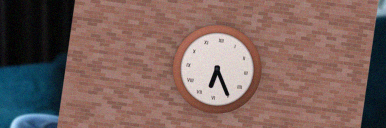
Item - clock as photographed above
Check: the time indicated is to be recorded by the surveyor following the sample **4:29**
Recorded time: **6:25**
